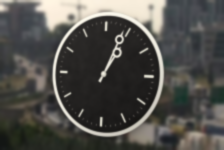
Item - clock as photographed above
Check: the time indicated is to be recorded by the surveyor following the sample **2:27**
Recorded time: **1:04**
